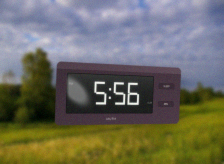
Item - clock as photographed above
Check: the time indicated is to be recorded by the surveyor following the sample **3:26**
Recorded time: **5:56**
